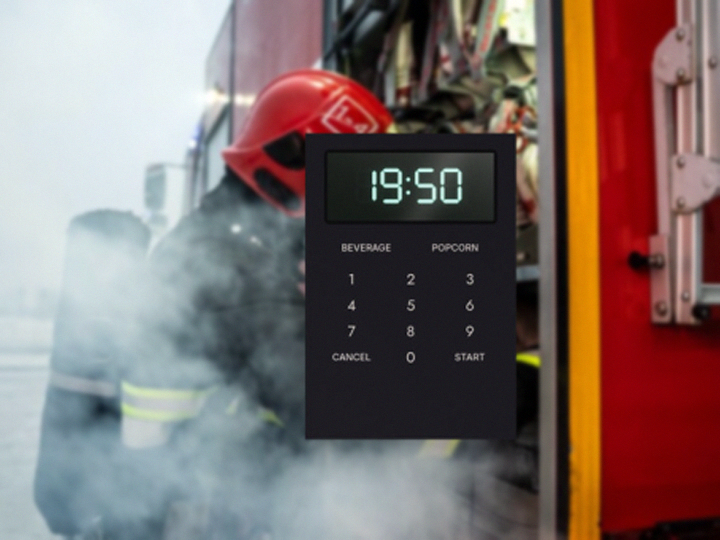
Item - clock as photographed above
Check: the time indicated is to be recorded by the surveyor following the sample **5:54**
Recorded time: **19:50**
